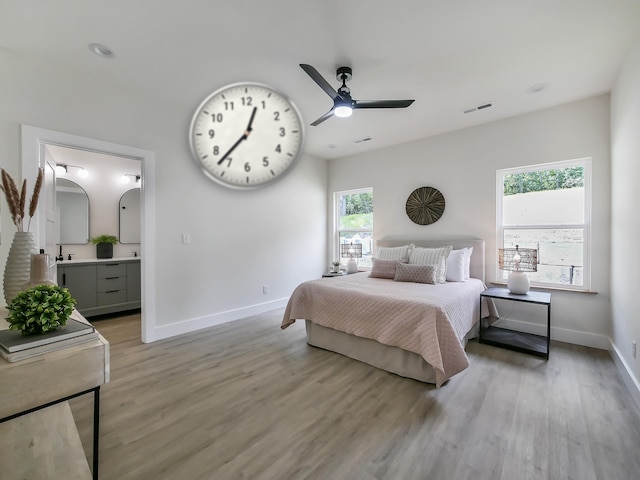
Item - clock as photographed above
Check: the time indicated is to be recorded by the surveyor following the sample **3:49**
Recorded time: **12:37**
